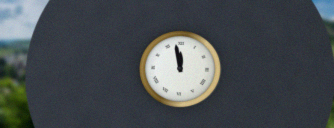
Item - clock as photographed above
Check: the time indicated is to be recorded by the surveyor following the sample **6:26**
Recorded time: **11:58**
